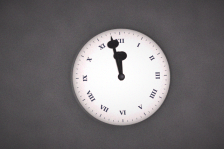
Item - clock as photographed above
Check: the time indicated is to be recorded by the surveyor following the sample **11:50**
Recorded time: **11:58**
